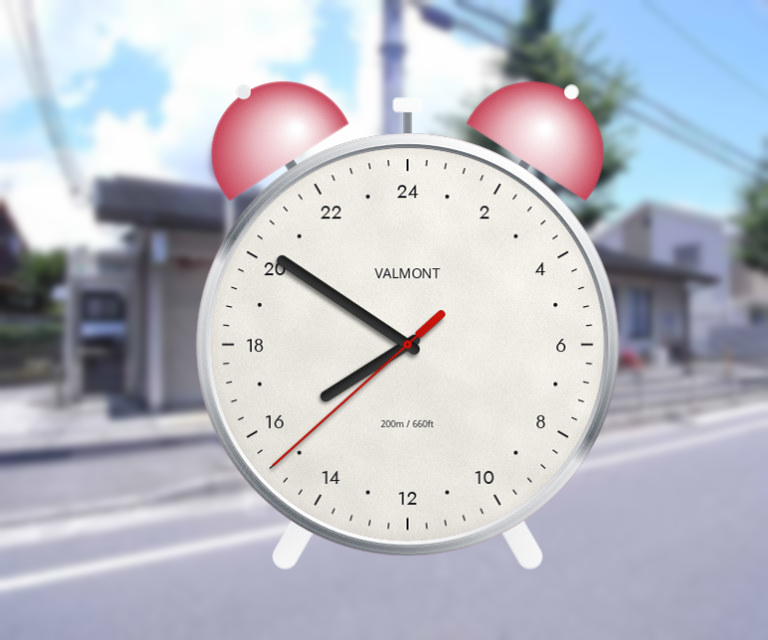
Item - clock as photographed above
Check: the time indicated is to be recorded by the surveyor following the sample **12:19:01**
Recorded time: **15:50:38**
